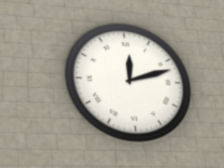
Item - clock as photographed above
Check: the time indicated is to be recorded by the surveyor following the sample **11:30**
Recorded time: **12:12**
